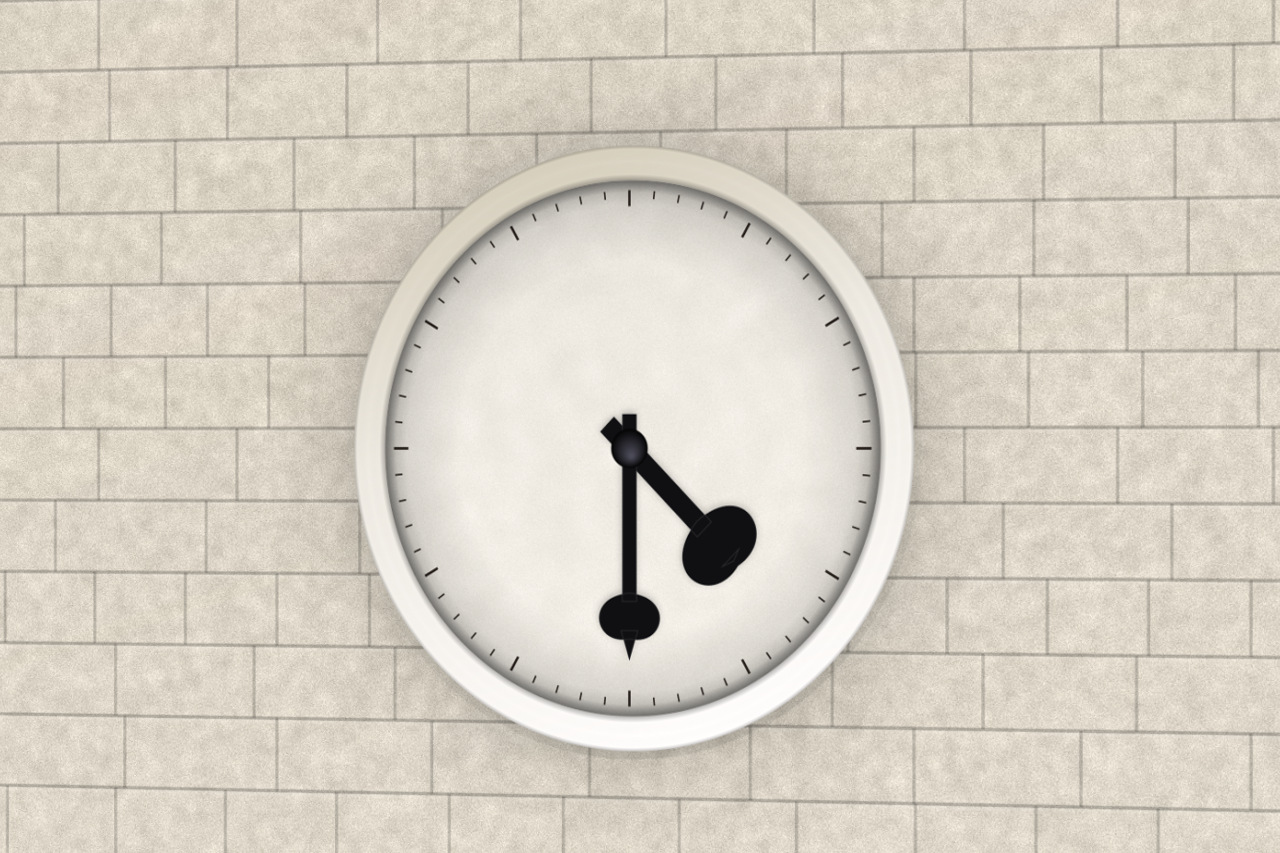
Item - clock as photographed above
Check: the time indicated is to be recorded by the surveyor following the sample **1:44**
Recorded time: **4:30**
